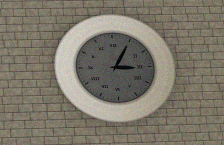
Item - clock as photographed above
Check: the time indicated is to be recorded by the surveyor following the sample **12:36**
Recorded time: **3:05**
